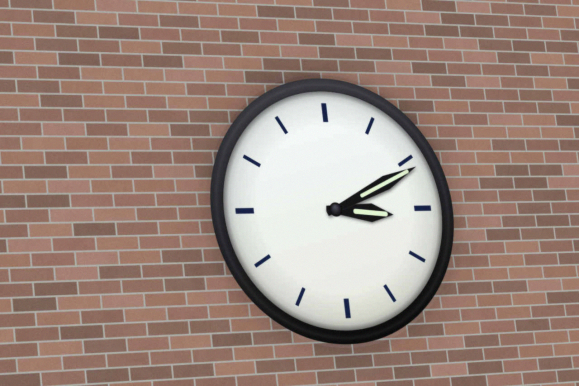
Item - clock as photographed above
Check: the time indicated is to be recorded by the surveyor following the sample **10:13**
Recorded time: **3:11**
